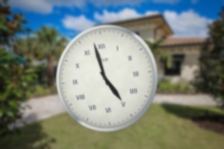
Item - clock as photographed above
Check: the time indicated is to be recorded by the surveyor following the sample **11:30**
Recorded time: **4:58**
